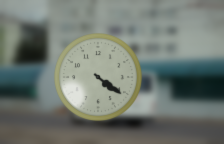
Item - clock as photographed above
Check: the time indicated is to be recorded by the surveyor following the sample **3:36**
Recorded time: **4:21**
